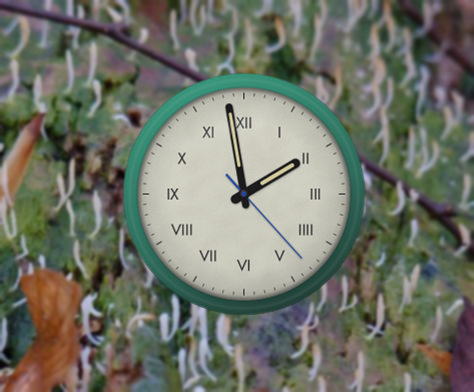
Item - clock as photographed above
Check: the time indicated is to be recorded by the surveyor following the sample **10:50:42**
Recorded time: **1:58:23**
